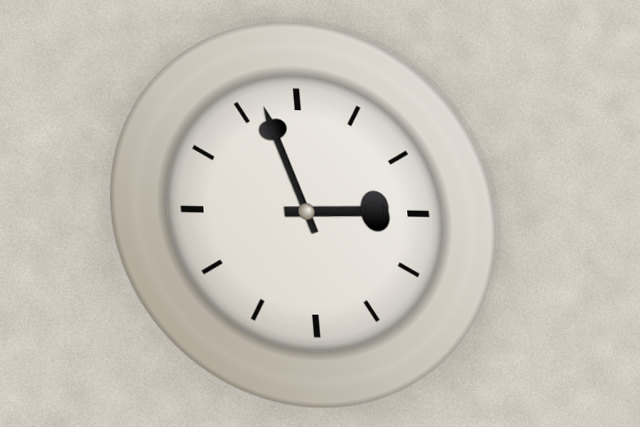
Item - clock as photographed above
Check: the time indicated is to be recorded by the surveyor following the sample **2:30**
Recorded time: **2:57**
